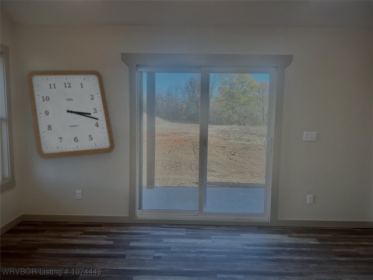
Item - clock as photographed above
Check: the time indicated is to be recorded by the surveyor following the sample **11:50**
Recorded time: **3:18**
